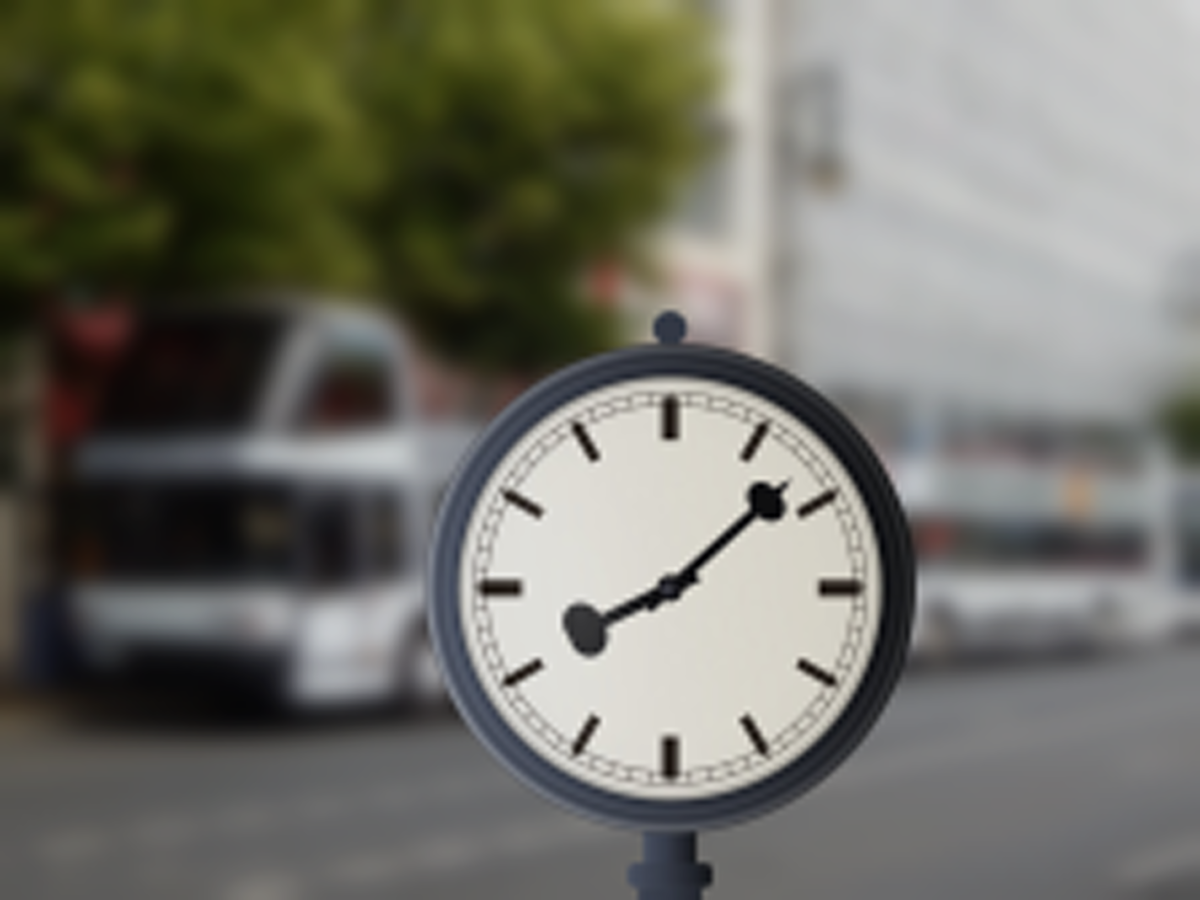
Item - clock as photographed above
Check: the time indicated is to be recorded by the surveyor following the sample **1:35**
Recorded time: **8:08**
